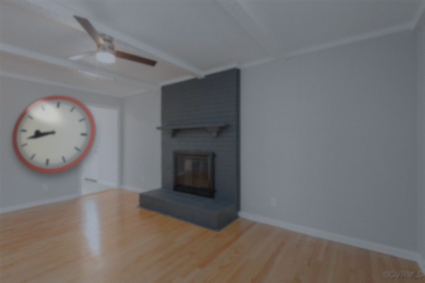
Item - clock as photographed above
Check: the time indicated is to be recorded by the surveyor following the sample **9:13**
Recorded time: **8:42**
